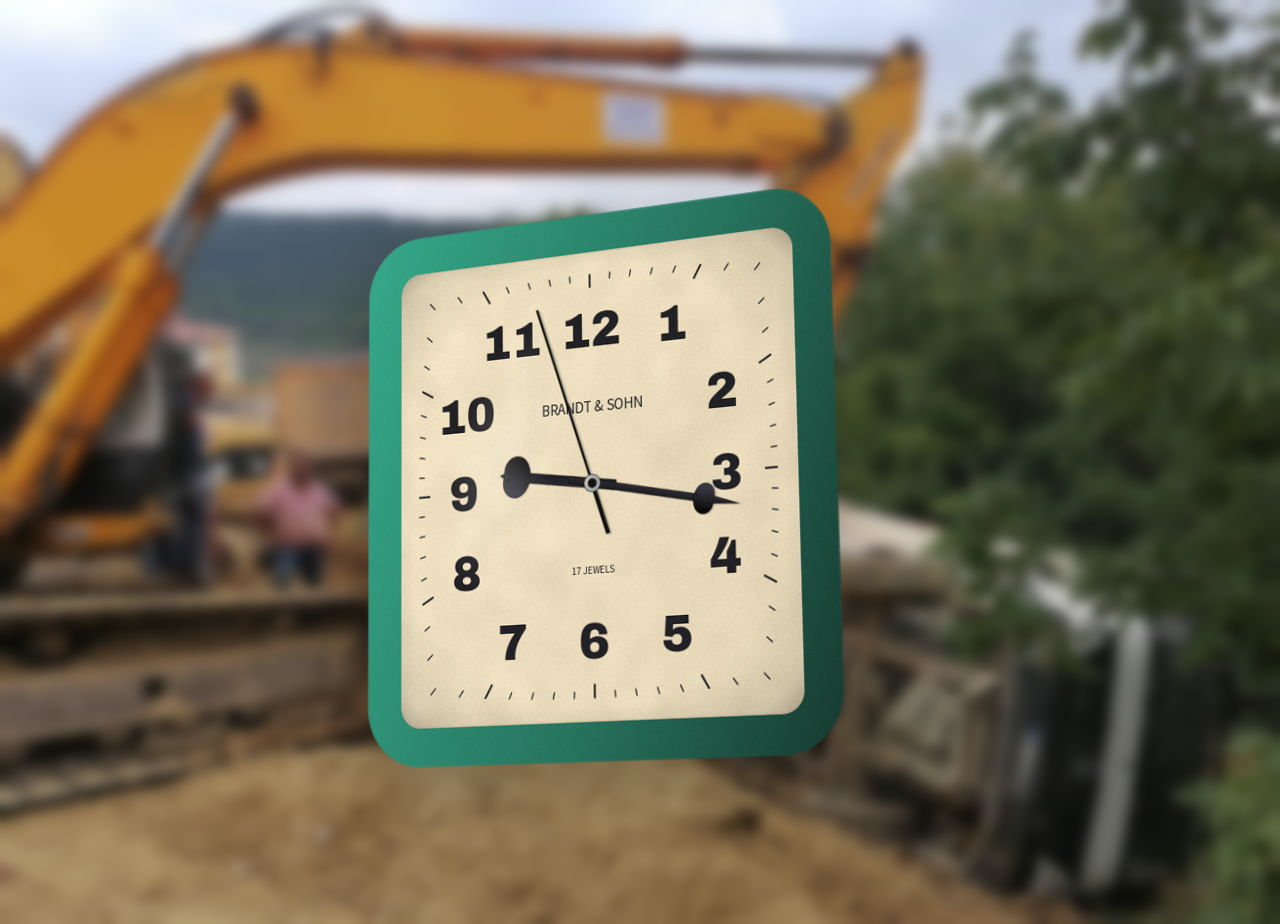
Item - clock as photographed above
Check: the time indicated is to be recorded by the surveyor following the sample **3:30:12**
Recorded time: **9:16:57**
